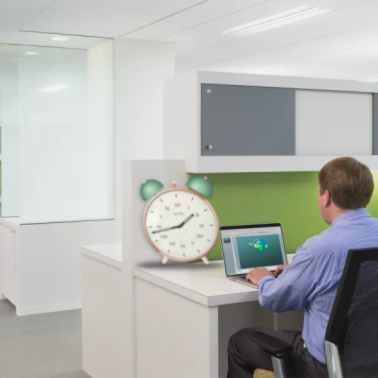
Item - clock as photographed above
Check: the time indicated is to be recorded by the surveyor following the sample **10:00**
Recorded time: **1:43**
